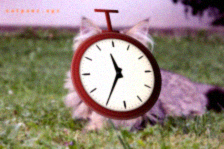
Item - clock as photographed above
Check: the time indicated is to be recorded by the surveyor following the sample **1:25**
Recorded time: **11:35**
